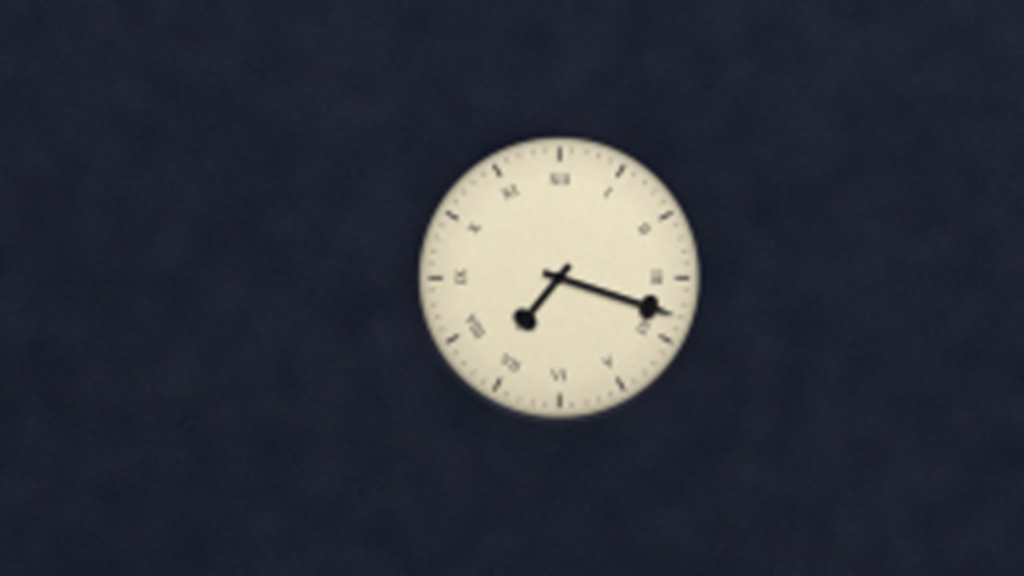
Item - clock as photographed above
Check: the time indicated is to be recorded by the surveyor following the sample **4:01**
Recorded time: **7:18**
